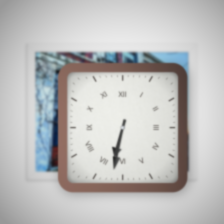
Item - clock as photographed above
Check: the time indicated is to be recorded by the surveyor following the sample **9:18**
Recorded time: **6:32**
